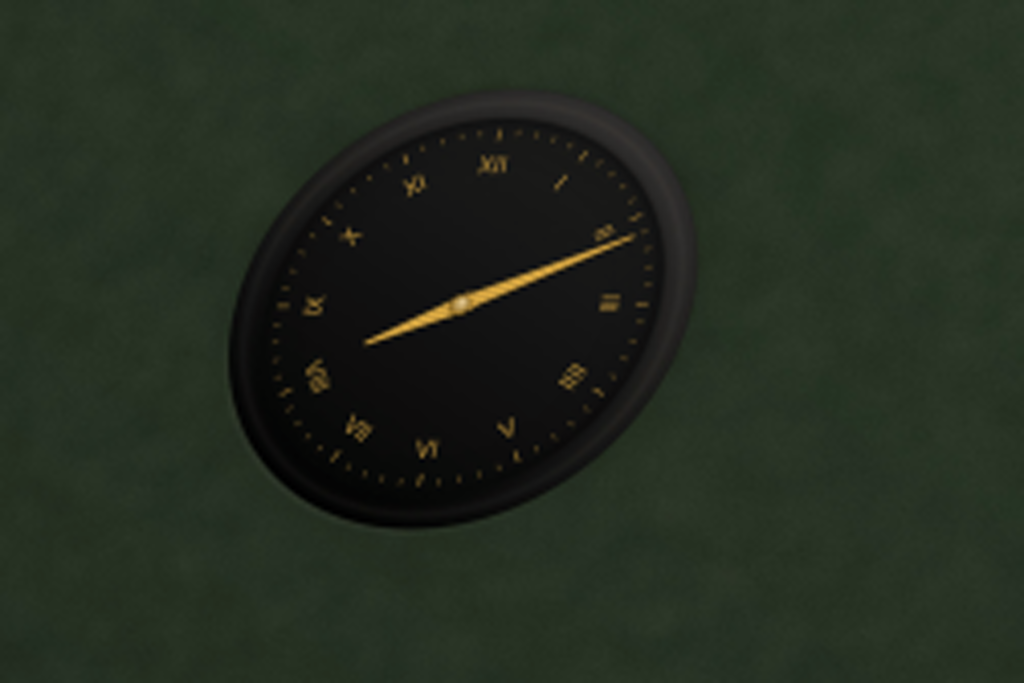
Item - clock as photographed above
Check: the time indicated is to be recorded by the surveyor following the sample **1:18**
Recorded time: **8:11**
